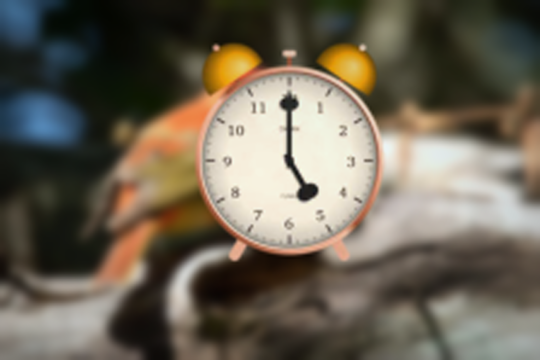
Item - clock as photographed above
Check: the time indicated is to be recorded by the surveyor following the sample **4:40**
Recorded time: **5:00**
